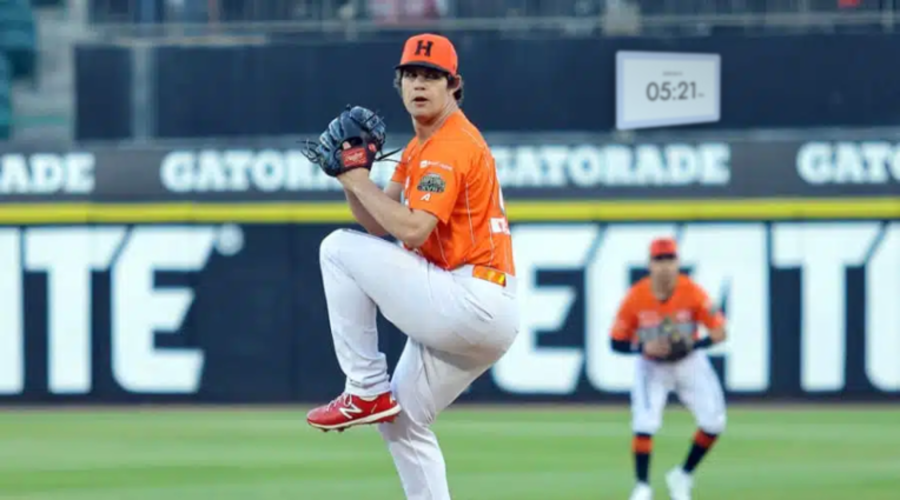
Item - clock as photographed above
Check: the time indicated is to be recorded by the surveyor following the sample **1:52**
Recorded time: **5:21**
